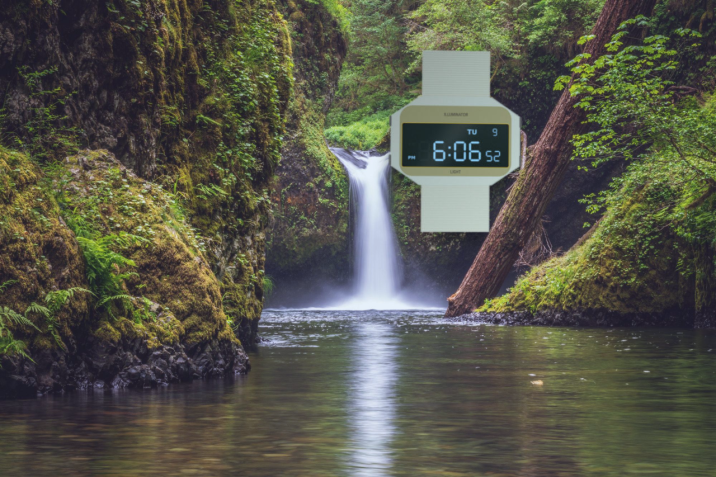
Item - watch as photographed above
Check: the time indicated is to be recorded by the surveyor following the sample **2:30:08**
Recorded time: **6:06:52**
